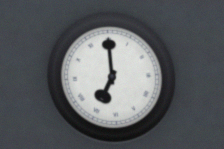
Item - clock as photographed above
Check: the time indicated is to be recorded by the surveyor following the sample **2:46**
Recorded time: **7:00**
